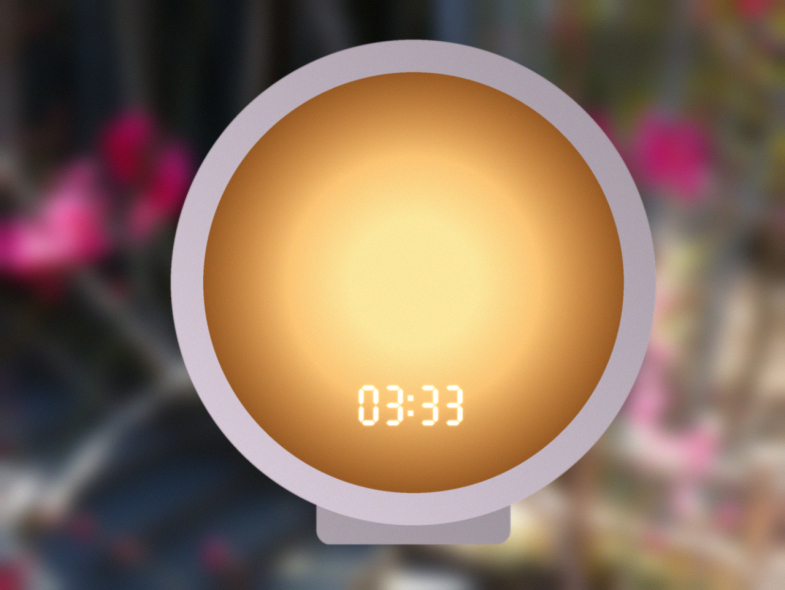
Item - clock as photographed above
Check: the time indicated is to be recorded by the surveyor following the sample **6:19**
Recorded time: **3:33**
